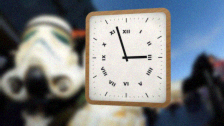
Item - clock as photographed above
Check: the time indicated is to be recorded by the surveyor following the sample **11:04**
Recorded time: **2:57**
